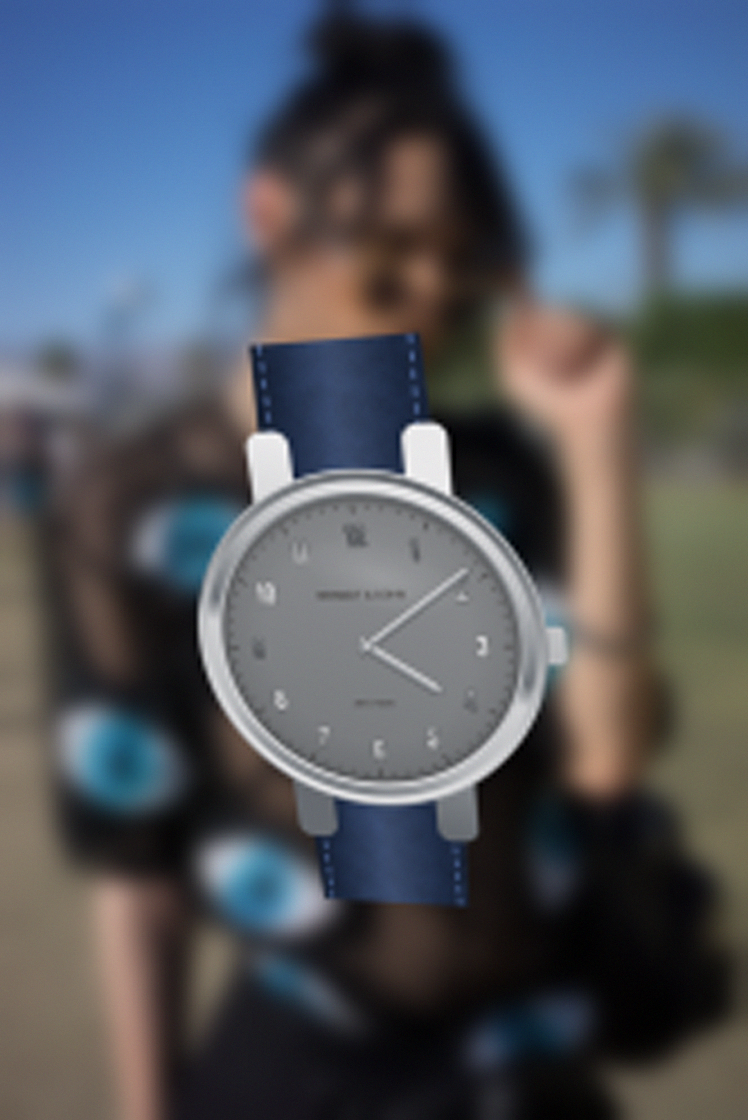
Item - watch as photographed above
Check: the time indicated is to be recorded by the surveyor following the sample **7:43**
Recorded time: **4:09**
